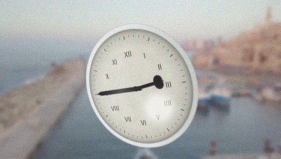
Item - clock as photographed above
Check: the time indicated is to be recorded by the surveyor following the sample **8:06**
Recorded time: **2:45**
